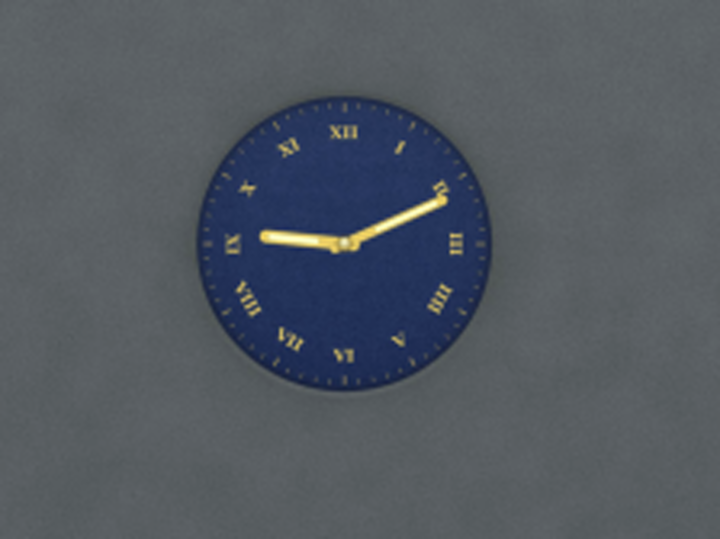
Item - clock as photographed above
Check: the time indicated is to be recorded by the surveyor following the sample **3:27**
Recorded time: **9:11**
